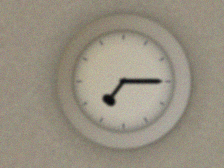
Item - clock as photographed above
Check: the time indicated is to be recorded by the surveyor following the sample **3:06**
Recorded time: **7:15**
